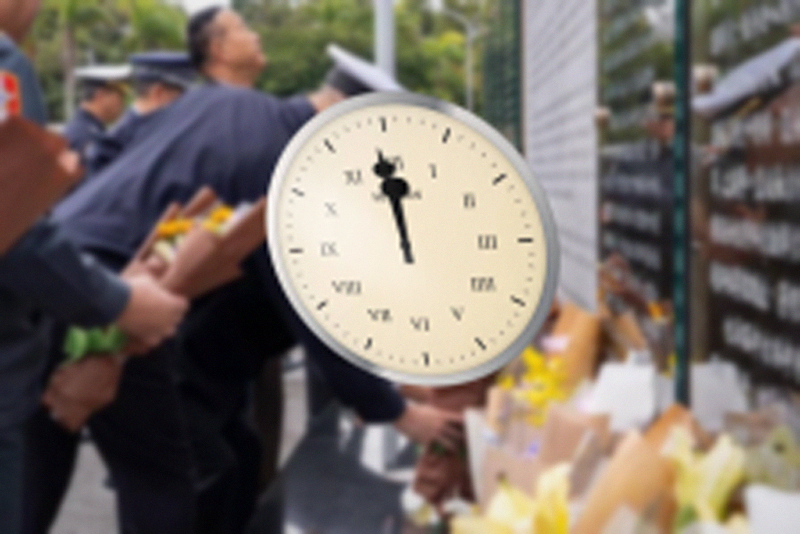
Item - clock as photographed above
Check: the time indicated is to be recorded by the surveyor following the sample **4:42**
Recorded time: **11:59**
